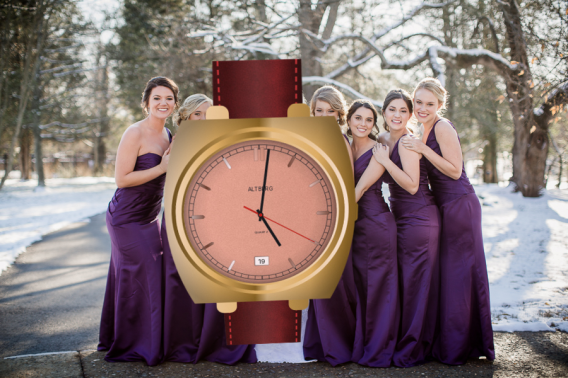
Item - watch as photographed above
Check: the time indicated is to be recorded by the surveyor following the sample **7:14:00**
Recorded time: **5:01:20**
